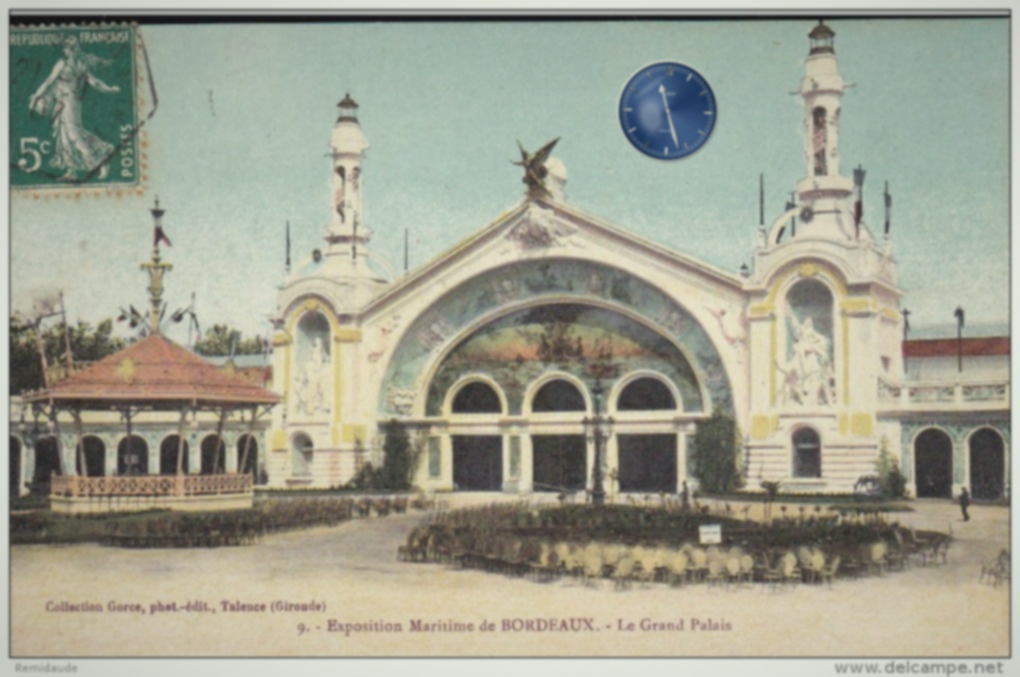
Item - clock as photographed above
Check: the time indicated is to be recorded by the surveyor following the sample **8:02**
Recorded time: **11:27**
